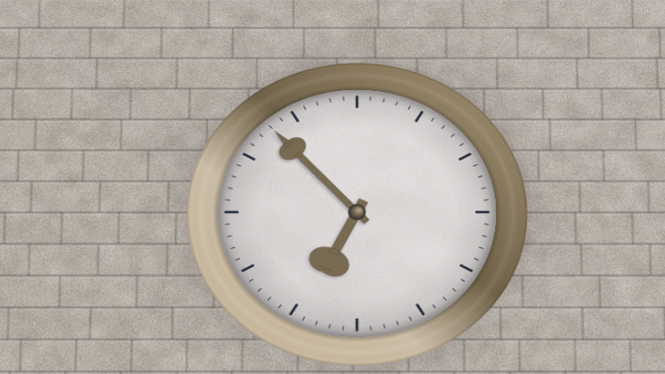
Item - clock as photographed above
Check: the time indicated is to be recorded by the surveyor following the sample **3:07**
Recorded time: **6:53**
